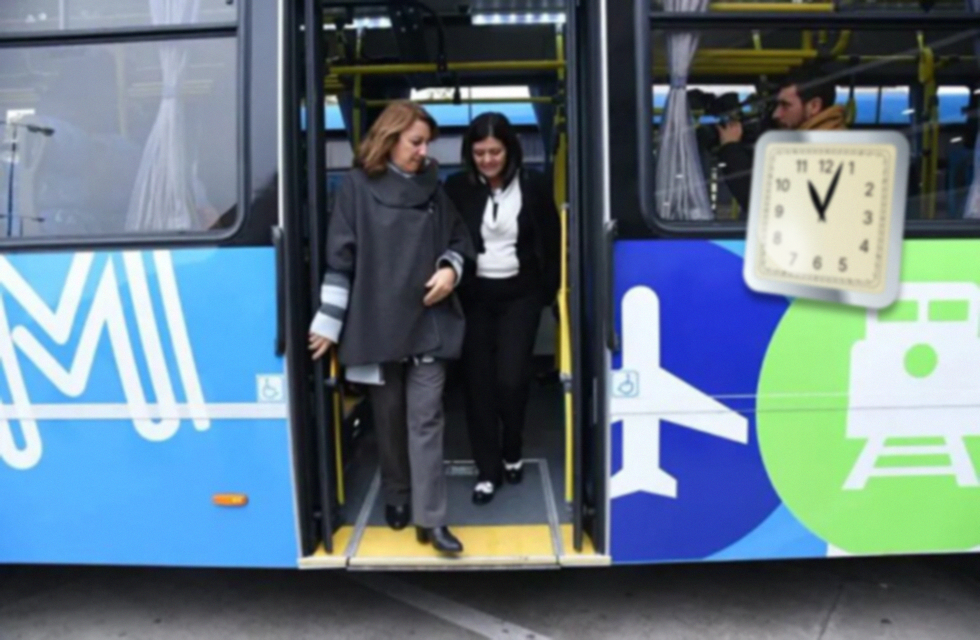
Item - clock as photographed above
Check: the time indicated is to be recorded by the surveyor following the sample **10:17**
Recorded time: **11:03**
